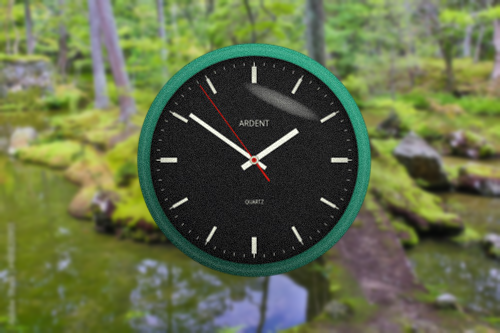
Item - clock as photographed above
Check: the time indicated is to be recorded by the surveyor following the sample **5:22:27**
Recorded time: **1:50:54**
